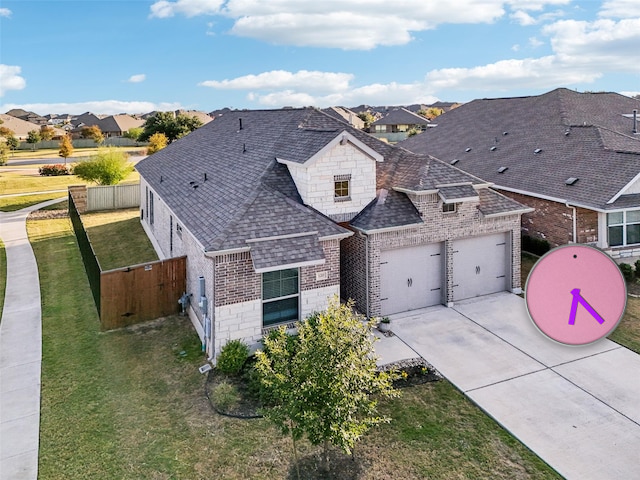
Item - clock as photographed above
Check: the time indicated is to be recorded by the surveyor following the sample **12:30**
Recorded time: **6:23**
